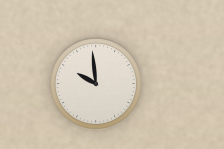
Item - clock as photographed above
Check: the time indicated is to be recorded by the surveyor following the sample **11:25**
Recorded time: **9:59**
